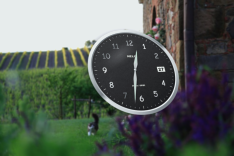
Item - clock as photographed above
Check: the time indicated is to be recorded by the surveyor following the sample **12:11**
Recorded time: **12:32**
